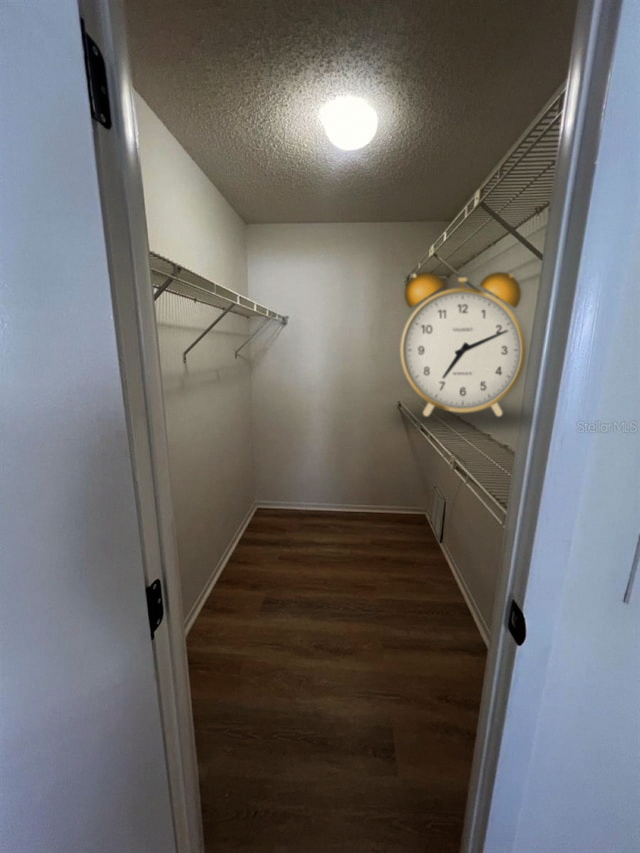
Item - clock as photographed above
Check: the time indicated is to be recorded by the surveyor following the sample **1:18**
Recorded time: **7:11**
